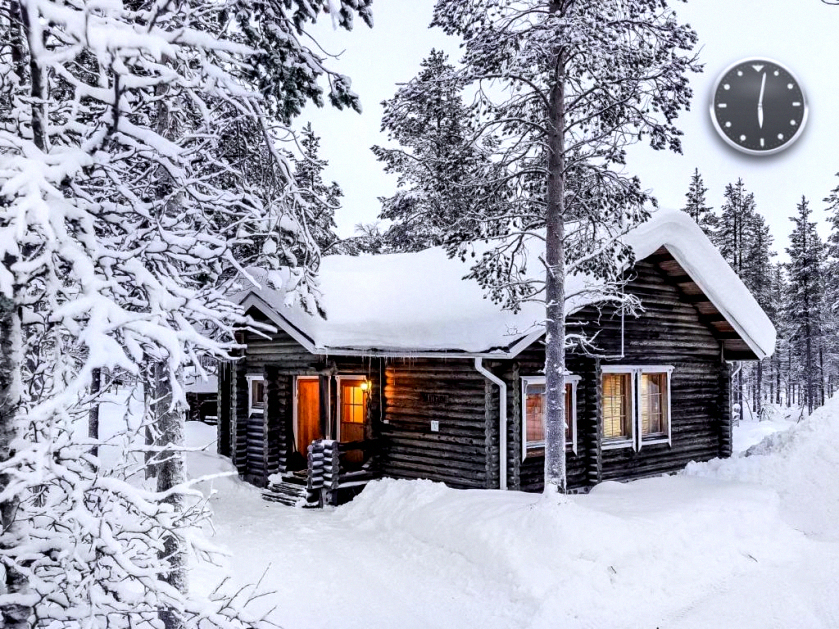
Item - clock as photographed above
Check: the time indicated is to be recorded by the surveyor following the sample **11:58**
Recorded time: **6:02**
